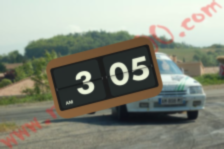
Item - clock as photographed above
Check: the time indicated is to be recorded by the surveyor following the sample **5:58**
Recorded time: **3:05**
